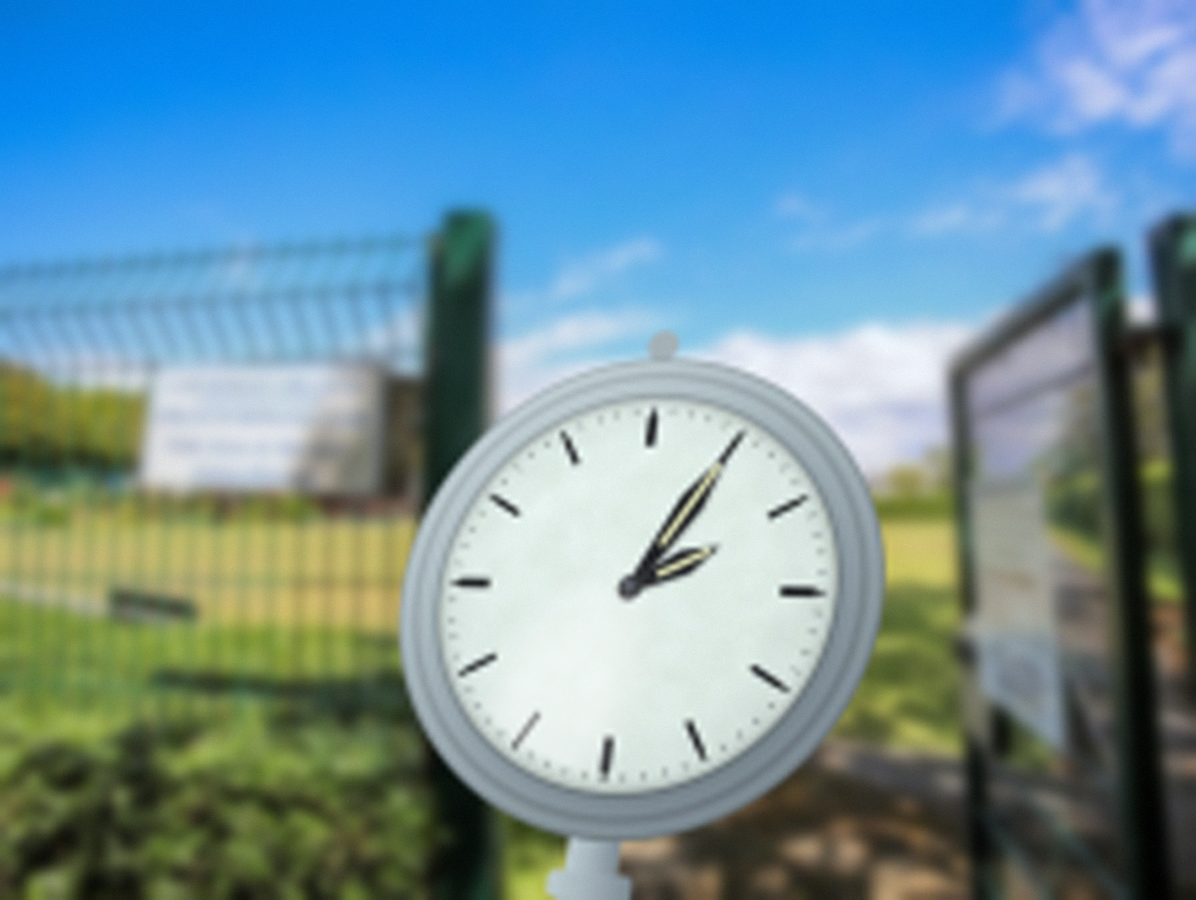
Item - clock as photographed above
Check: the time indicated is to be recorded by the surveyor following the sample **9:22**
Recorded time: **2:05**
